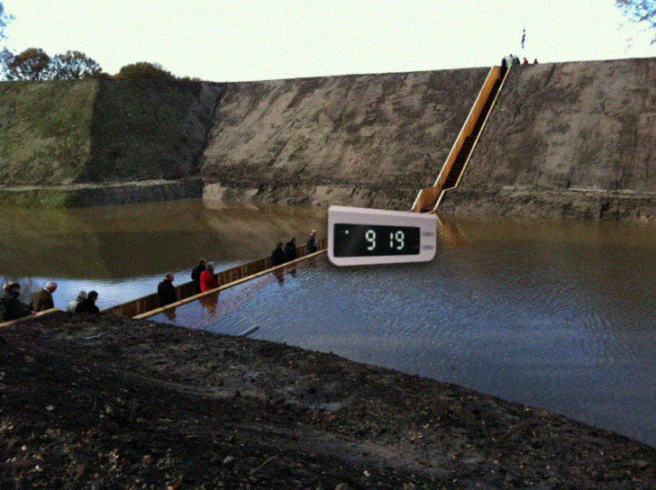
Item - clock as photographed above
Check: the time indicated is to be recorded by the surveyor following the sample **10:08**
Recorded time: **9:19**
